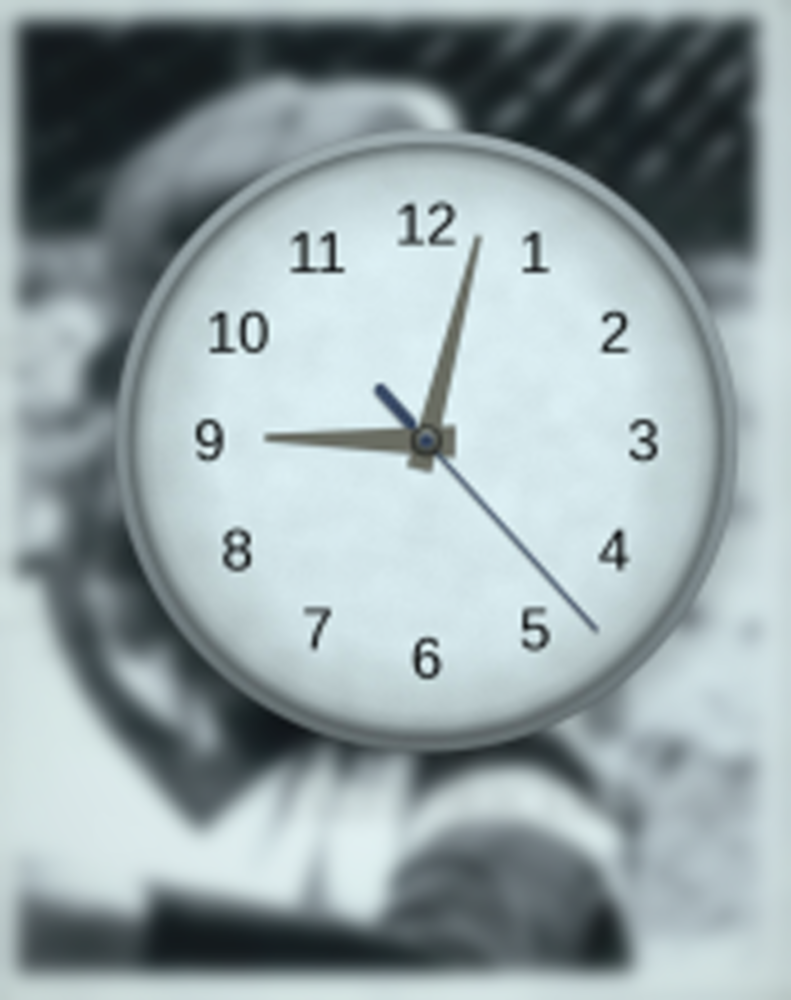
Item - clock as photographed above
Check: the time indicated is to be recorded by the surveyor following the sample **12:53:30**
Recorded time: **9:02:23**
